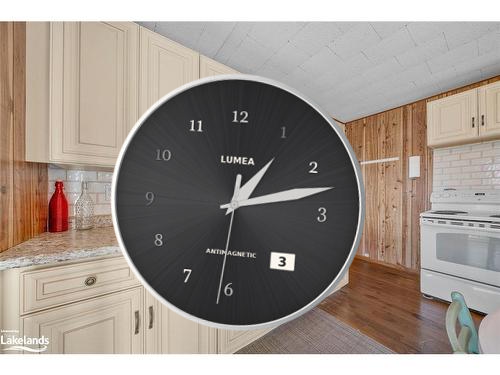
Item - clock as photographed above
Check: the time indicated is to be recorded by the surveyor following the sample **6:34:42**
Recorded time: **1:12:31**
